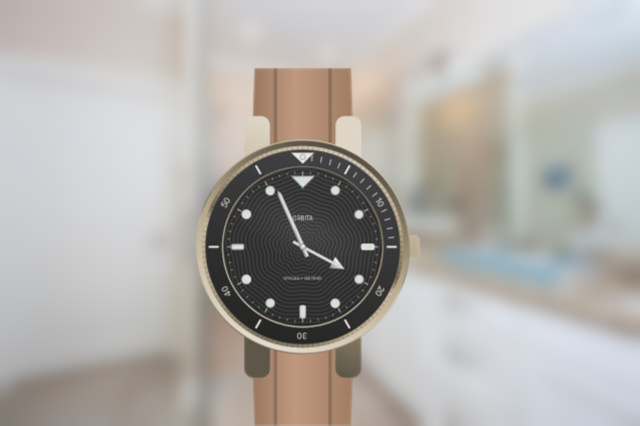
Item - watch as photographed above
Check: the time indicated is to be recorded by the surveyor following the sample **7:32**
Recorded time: **3:56**
